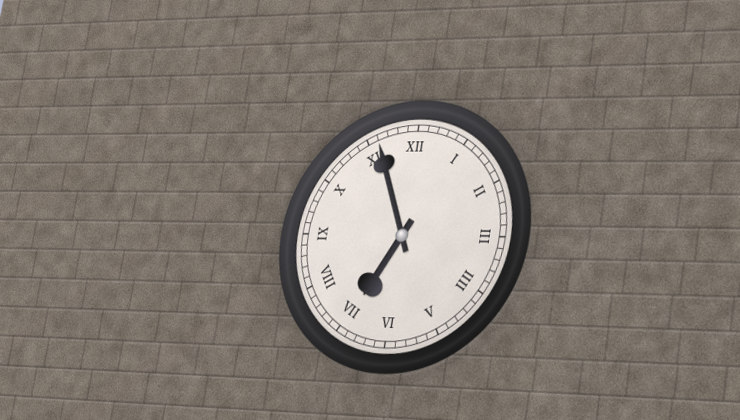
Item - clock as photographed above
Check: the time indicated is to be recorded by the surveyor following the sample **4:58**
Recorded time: **6:56**
